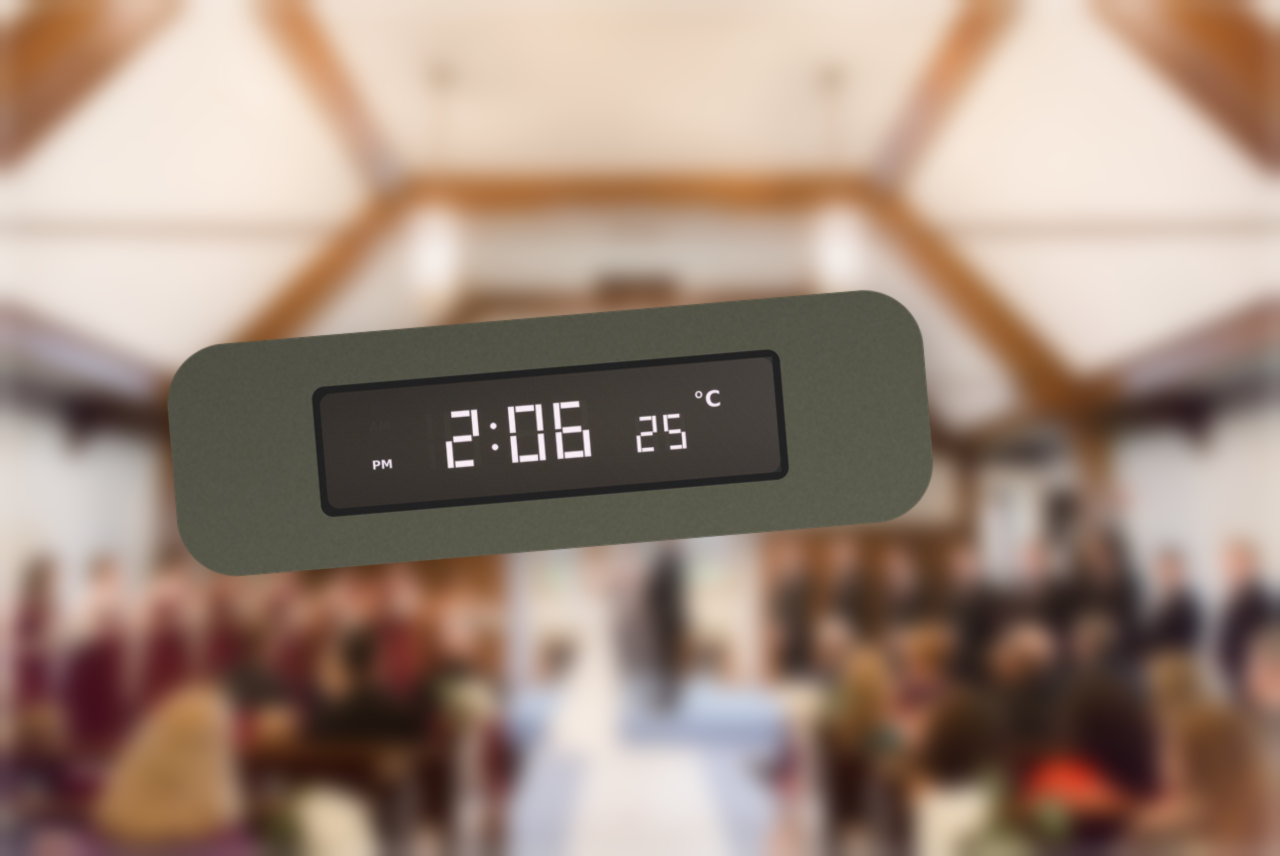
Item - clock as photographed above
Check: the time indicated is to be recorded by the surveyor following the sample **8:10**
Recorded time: **2:06**
